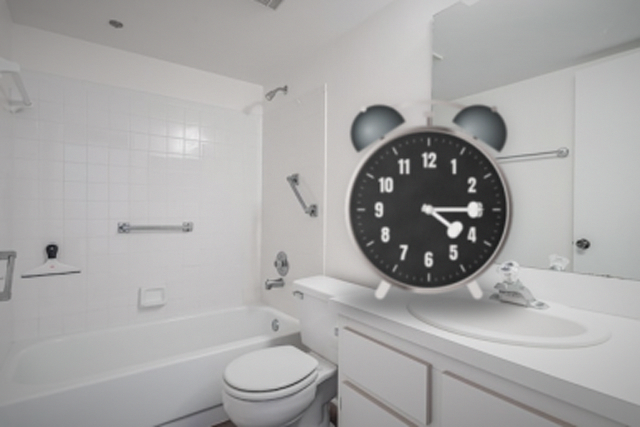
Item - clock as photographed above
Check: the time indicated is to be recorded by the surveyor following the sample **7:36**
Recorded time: **4:15**
